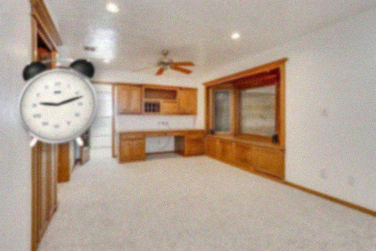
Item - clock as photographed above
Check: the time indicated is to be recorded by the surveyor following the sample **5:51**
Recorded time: **9:12**
